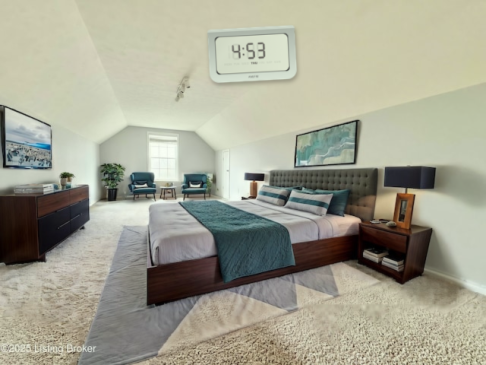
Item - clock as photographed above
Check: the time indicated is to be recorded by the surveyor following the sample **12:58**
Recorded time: **4:53**
